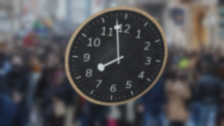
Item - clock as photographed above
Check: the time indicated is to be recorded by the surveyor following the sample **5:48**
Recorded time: **7:58**
